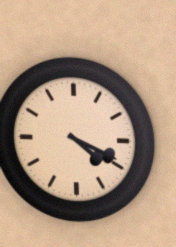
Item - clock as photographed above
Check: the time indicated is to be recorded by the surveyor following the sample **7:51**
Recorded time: **4:19**
